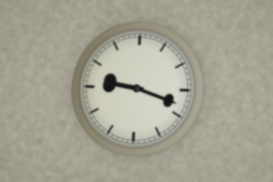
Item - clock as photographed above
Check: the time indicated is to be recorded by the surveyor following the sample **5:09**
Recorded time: **9:18**
